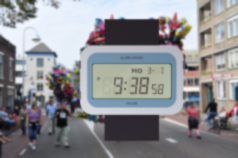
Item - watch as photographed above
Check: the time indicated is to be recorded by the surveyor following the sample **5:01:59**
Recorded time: **9:38:58**
